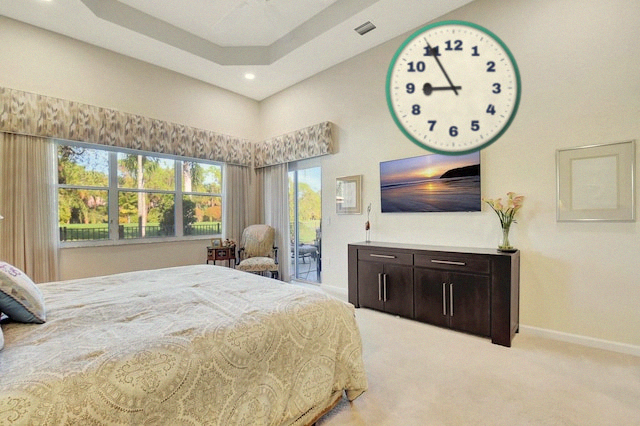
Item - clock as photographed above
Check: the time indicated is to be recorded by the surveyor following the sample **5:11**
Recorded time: **8:55**
